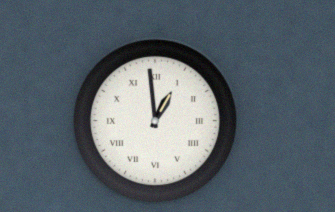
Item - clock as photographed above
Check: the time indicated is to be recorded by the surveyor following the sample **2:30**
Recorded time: **12:59**
